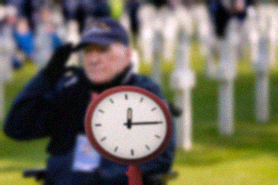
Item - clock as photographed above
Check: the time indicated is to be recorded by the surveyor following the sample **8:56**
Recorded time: **12:15**
